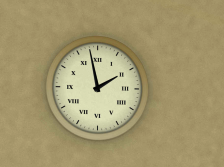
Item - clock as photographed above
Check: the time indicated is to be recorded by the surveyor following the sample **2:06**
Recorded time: **1:58**
